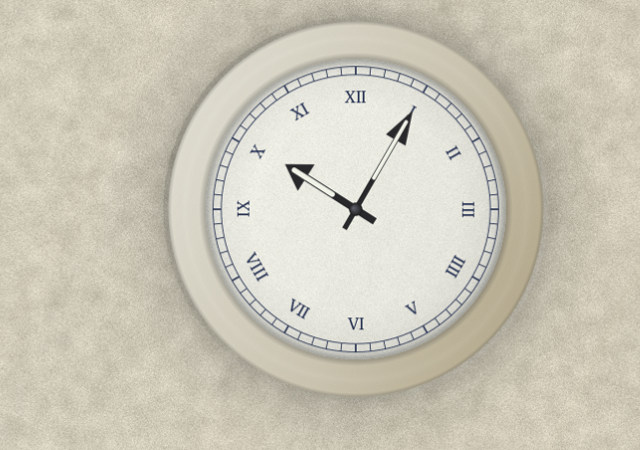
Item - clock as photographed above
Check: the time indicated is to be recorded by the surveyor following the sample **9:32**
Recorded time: **10:05**
